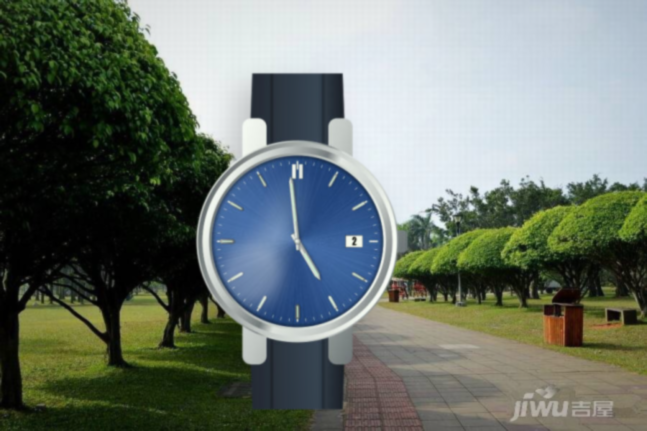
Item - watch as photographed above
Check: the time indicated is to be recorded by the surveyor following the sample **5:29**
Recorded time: **4:59**
